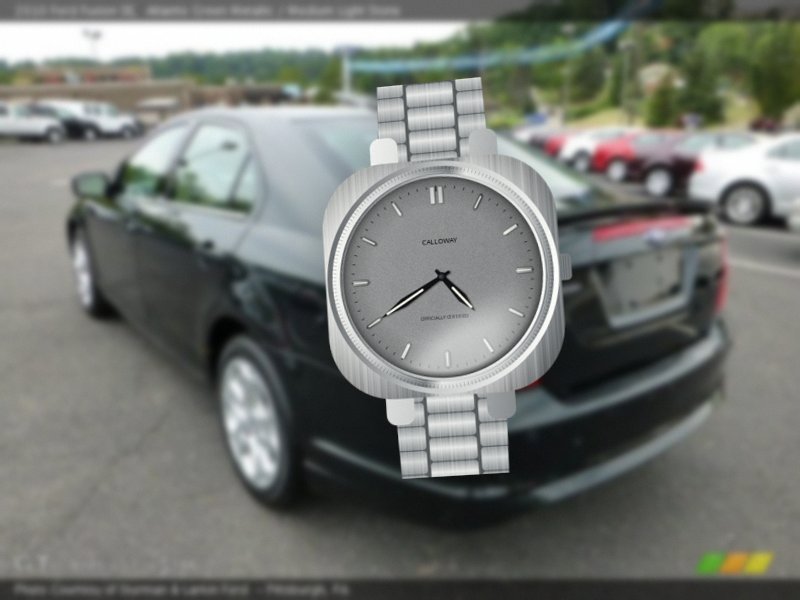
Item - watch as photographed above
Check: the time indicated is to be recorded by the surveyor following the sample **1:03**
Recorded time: **4:40**
